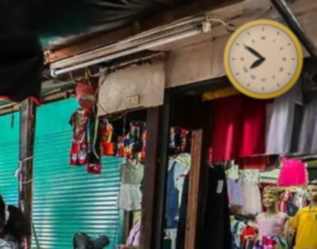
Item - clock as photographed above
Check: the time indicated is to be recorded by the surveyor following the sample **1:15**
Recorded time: **7:51**
